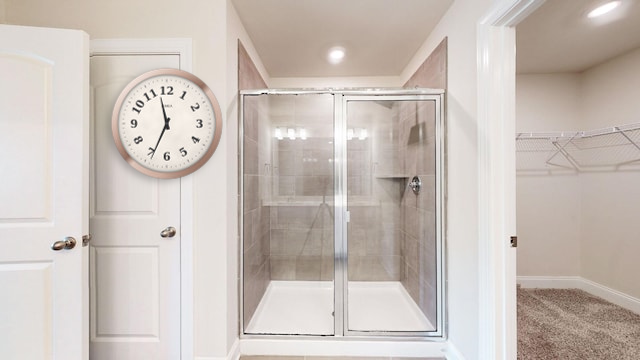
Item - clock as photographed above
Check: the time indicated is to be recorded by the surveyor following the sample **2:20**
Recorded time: **11:34**
